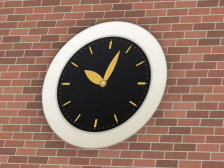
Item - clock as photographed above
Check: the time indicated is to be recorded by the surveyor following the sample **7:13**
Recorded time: **10:03**
